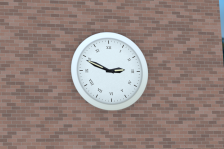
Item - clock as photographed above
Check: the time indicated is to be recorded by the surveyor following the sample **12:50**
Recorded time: **2:49**
